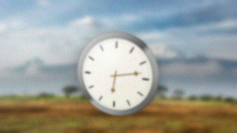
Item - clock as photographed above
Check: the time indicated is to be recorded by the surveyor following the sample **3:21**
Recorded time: **6:13**
